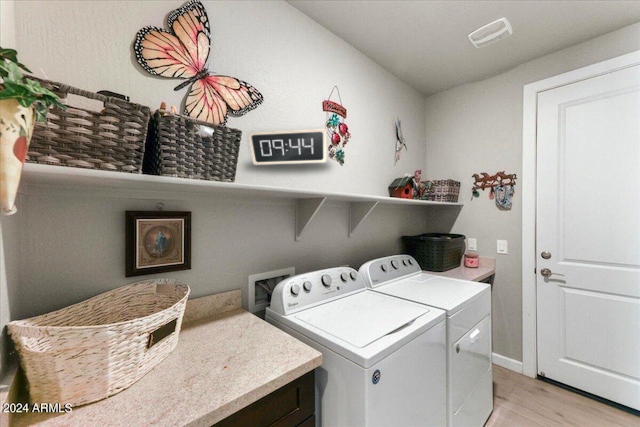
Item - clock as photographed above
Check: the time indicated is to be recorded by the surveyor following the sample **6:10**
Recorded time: **9:44**
